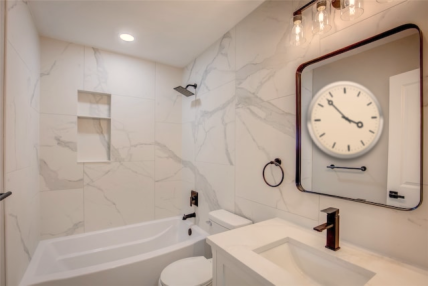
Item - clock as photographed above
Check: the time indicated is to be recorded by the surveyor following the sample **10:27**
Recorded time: **3:53**
